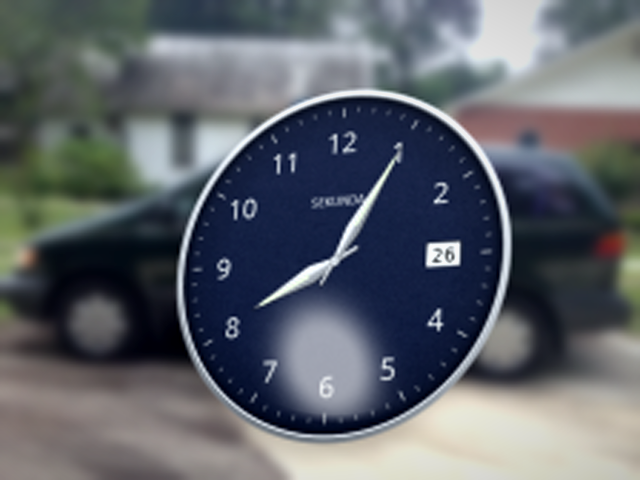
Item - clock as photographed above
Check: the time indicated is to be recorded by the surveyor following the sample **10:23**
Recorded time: **8:05**
